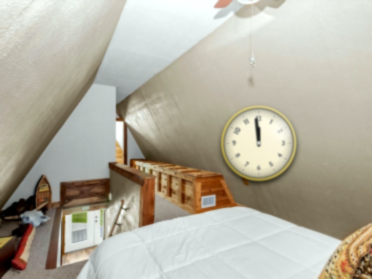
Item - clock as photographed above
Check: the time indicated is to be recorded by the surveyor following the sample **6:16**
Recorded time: **11:59**
